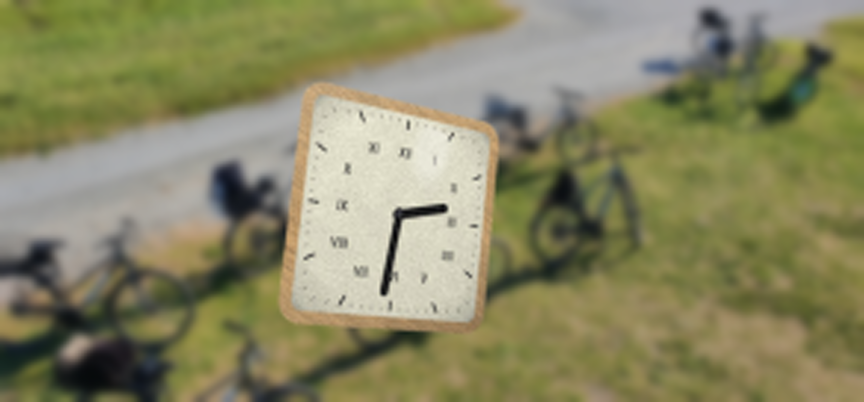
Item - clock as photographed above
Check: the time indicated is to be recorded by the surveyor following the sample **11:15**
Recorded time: **2:31**
